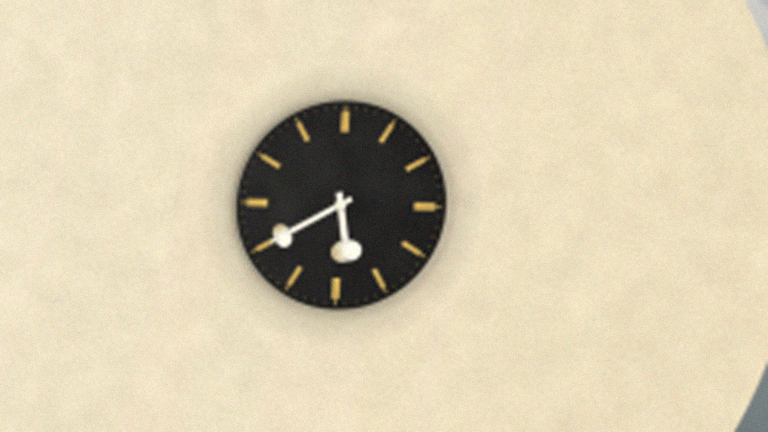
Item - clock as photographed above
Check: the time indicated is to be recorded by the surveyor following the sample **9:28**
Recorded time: **5:40**
